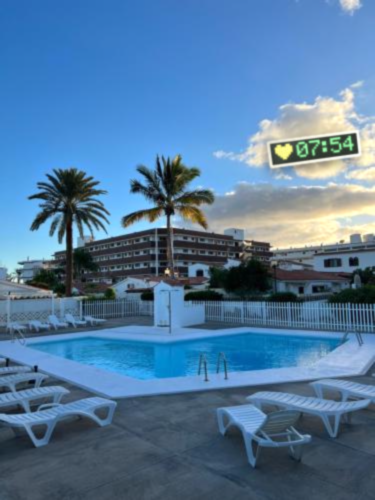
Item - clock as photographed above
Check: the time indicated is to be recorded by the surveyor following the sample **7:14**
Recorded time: **7:54**
